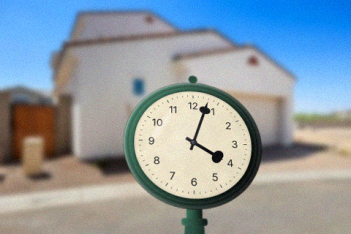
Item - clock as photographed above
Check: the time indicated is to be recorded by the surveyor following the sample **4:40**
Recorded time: **4:03**
